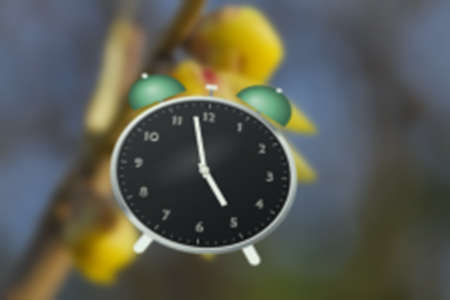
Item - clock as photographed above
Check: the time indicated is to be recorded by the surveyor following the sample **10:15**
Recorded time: **4:58**
